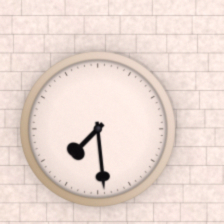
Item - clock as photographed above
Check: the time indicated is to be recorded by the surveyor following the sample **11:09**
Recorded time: **7:29**
